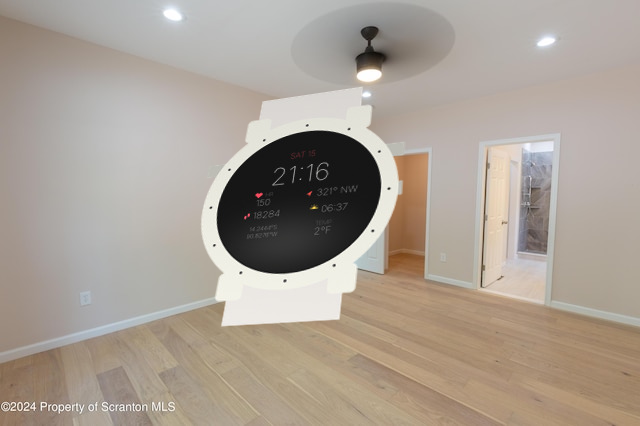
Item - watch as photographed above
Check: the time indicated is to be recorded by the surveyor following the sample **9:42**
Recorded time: **21:16**
